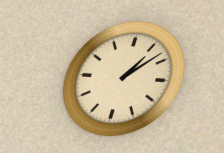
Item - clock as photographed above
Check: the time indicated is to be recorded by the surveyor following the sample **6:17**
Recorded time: **1:08**
